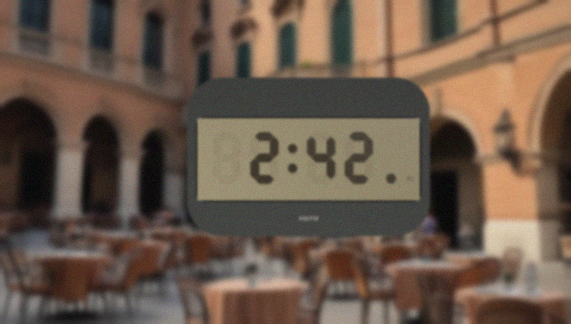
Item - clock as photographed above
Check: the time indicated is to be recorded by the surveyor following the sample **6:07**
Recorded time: **2:42**
